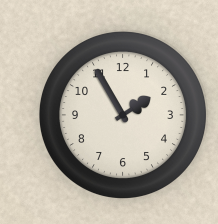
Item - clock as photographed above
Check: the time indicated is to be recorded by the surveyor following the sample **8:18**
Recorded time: **1:55**
